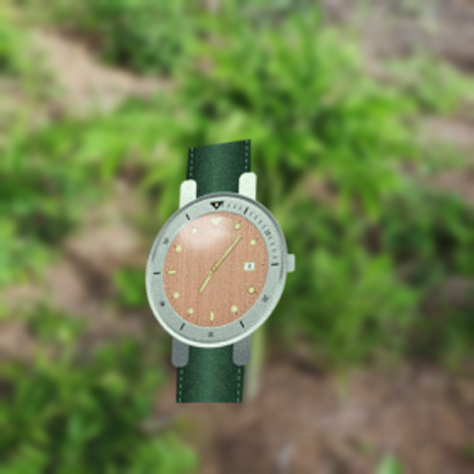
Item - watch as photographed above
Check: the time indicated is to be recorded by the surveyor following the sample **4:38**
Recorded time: **7:07**
